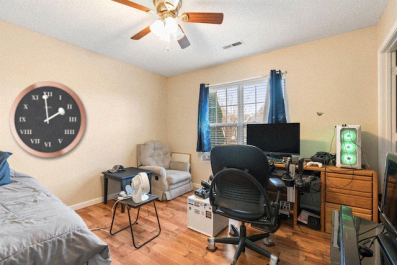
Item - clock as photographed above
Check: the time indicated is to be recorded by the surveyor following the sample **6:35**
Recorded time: **1:59**
